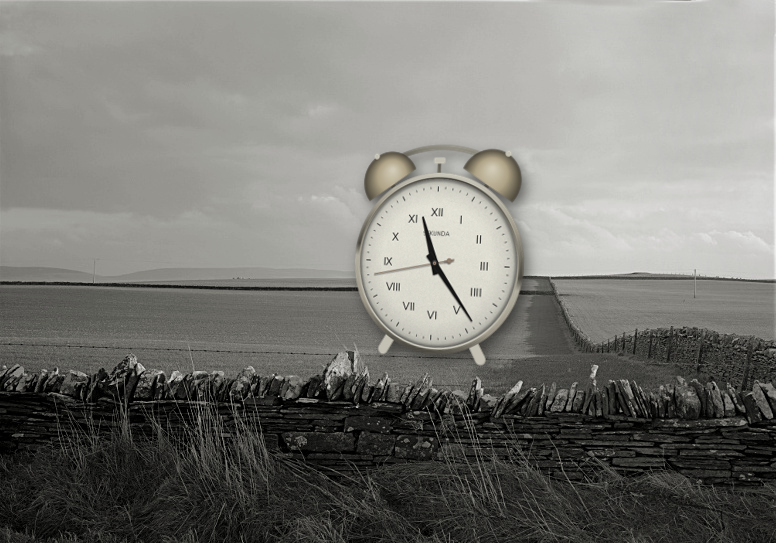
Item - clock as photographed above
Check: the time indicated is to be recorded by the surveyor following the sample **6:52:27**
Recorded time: **11:23:43**
